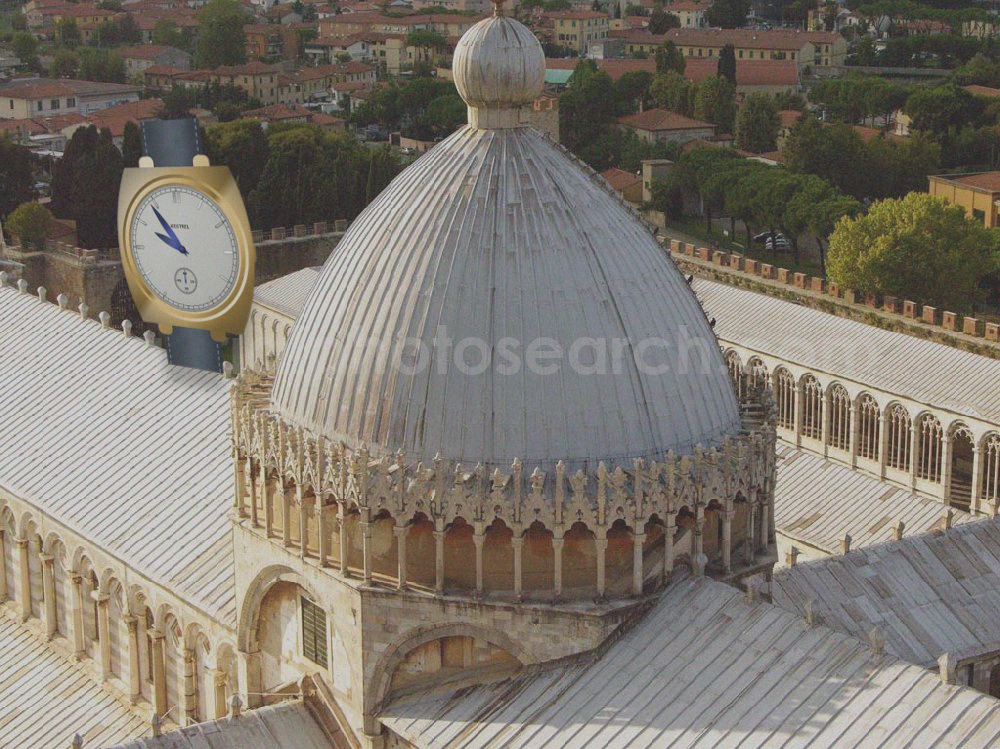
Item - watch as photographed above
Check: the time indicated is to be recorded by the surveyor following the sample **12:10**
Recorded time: **9:54**
